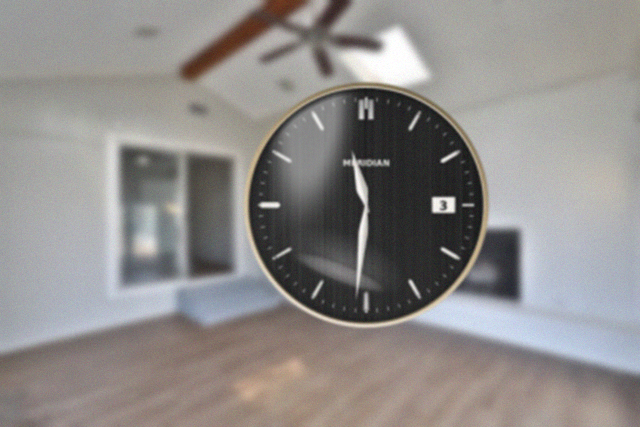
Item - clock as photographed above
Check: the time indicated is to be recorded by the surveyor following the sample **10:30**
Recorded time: **11:31**
